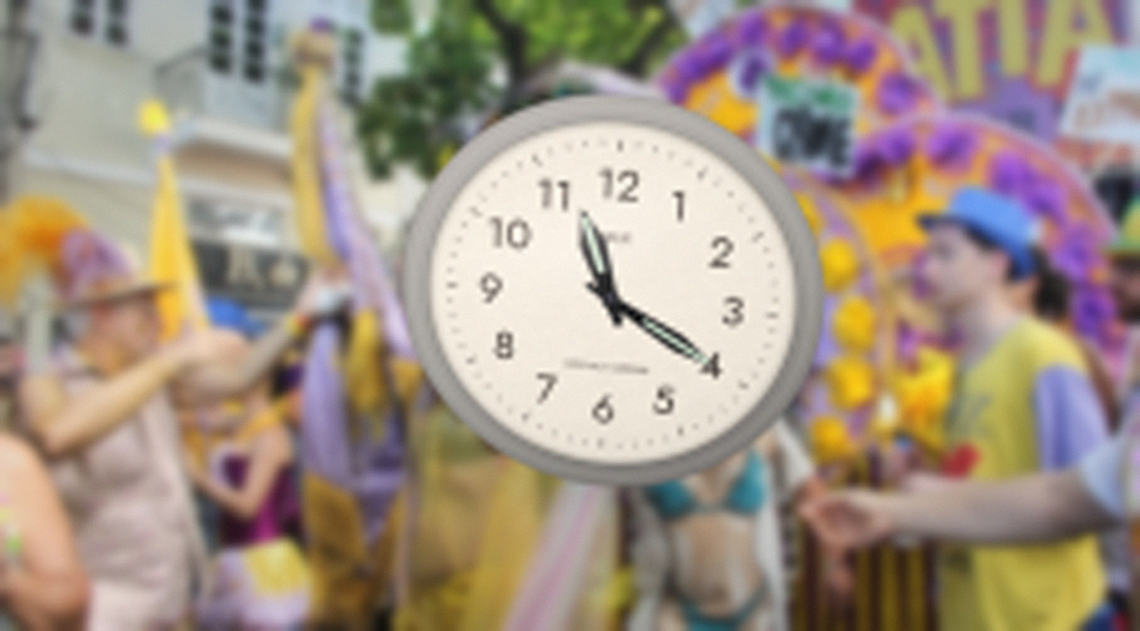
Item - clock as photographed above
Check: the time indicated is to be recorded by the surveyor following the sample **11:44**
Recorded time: **11:20**
